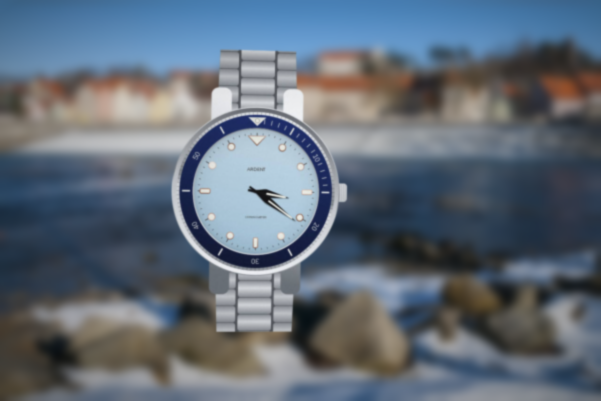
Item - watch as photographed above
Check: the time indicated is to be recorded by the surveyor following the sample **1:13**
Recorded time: **3:21**
